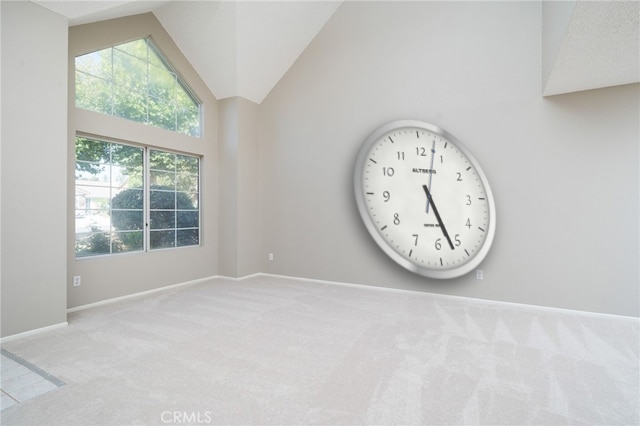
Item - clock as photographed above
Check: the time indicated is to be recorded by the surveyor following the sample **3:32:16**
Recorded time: **5:27:03**
